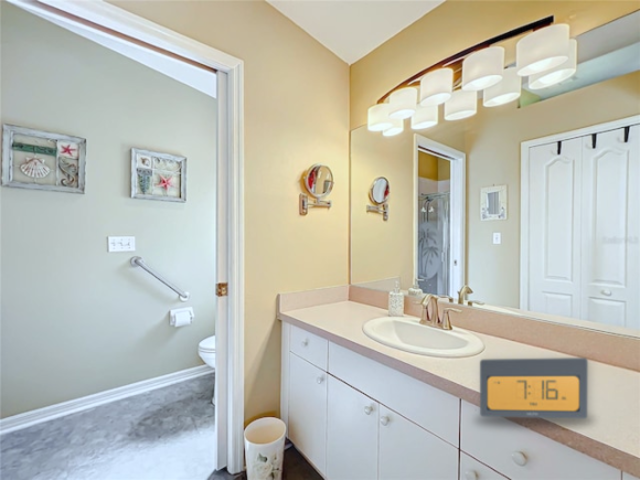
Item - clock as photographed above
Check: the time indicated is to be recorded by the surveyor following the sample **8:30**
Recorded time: **7:16**
